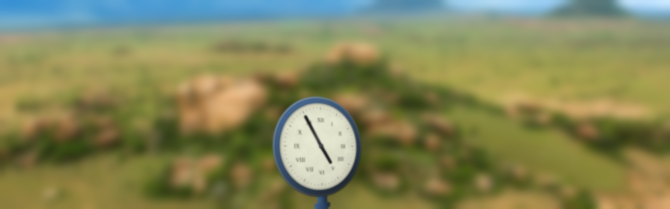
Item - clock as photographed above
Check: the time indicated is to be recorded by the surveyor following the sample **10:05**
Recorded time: **4:55**
